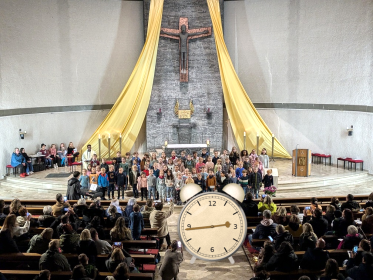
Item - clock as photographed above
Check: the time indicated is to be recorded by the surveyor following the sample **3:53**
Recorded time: **2:44**
